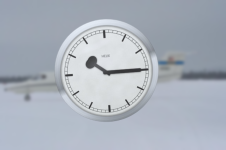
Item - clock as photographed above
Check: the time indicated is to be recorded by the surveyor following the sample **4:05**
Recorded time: **10:15**
